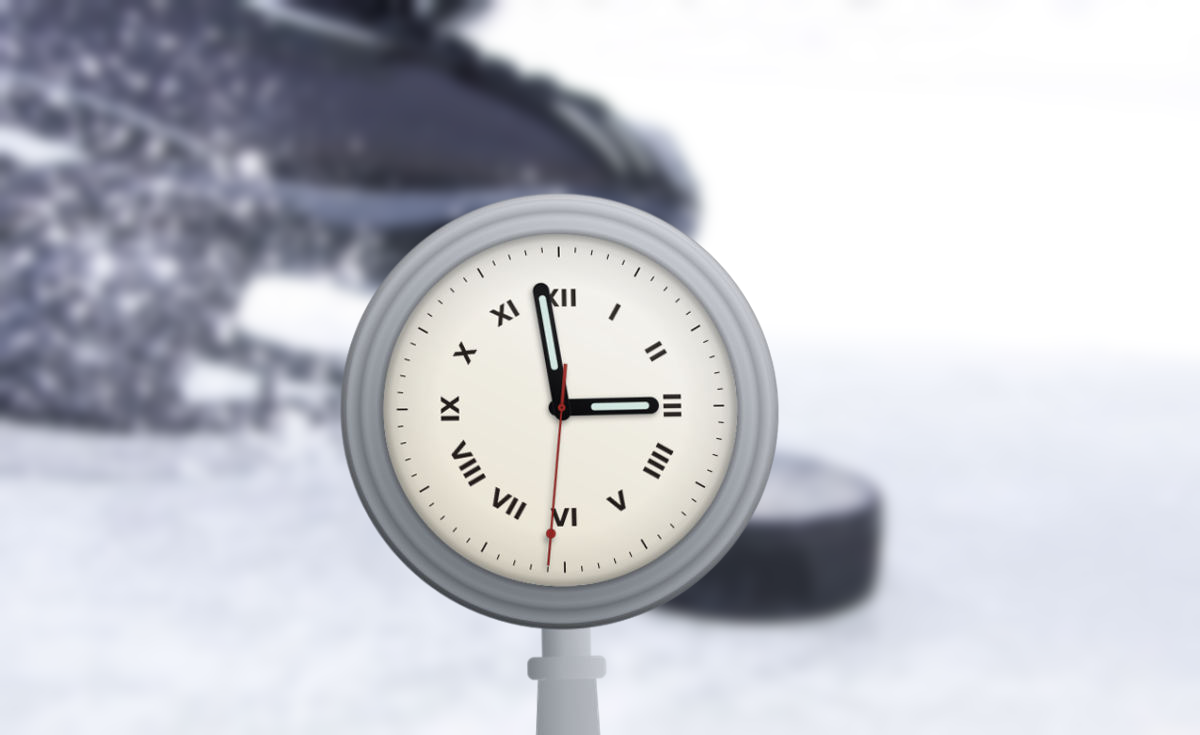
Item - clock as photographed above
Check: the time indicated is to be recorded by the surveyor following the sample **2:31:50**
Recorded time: **2:58:31**
